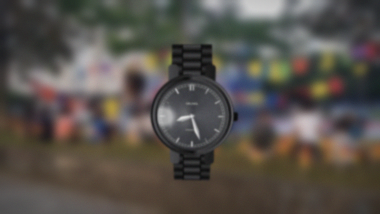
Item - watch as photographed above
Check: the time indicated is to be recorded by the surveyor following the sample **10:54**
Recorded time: **8:27**
